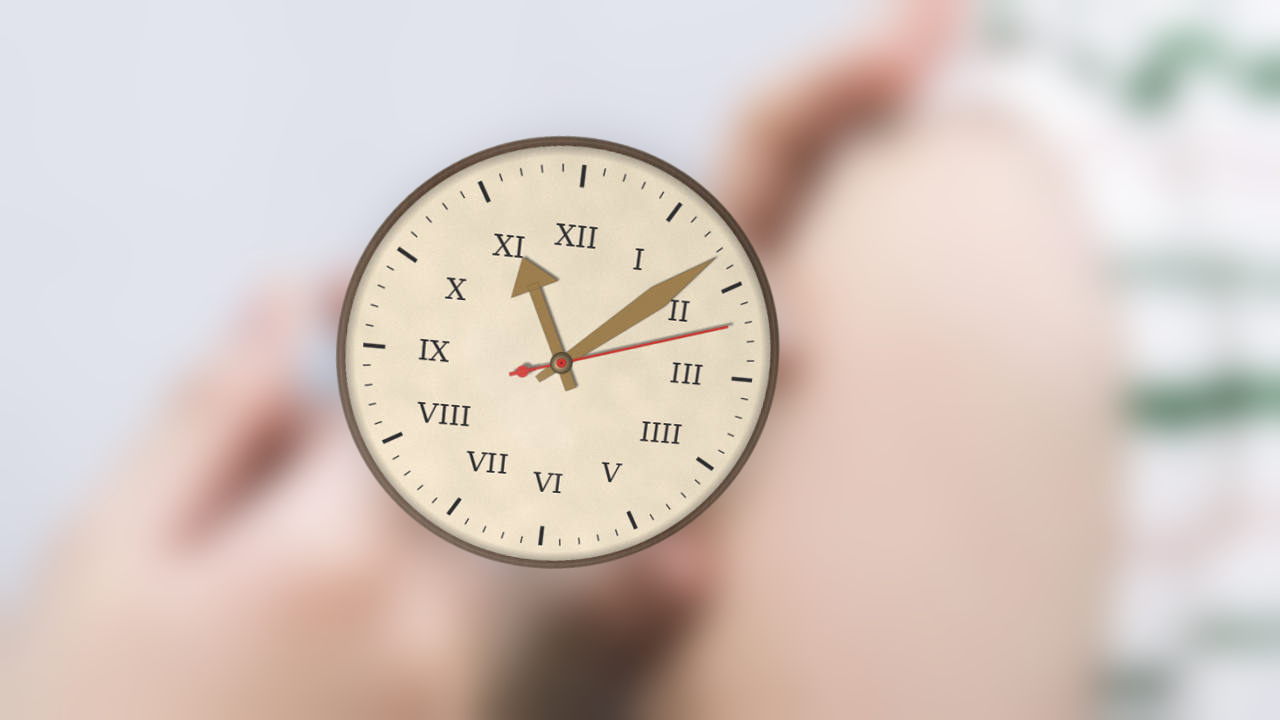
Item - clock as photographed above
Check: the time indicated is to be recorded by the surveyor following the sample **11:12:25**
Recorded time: **11:08:12**
